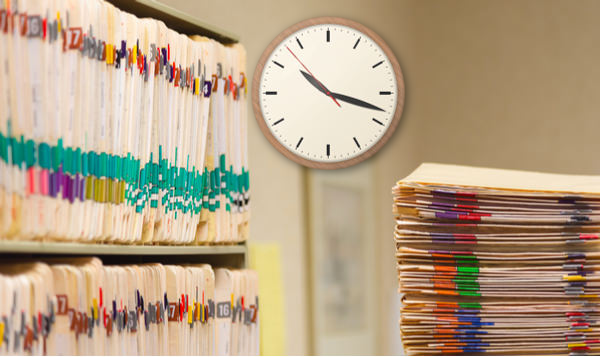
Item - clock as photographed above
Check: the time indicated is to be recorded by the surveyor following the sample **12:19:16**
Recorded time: **10:17:53**
